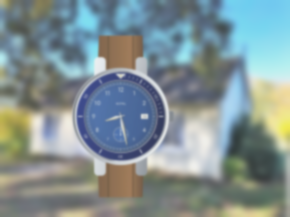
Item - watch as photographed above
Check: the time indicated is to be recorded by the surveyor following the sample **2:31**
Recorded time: **8:28**
